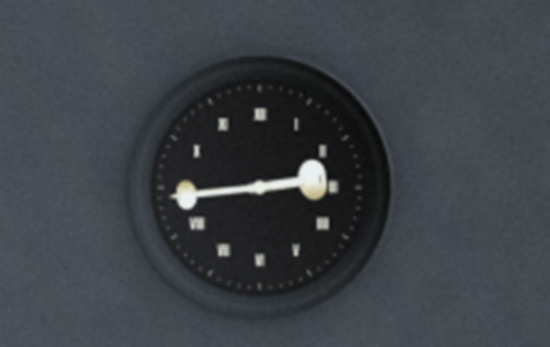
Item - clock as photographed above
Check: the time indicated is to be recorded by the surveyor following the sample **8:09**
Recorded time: **2:44**
